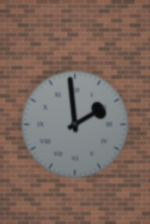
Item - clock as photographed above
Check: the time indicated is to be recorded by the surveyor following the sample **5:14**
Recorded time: **1:59**
